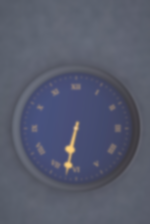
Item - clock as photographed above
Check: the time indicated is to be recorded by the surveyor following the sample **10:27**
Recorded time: **6:32**
